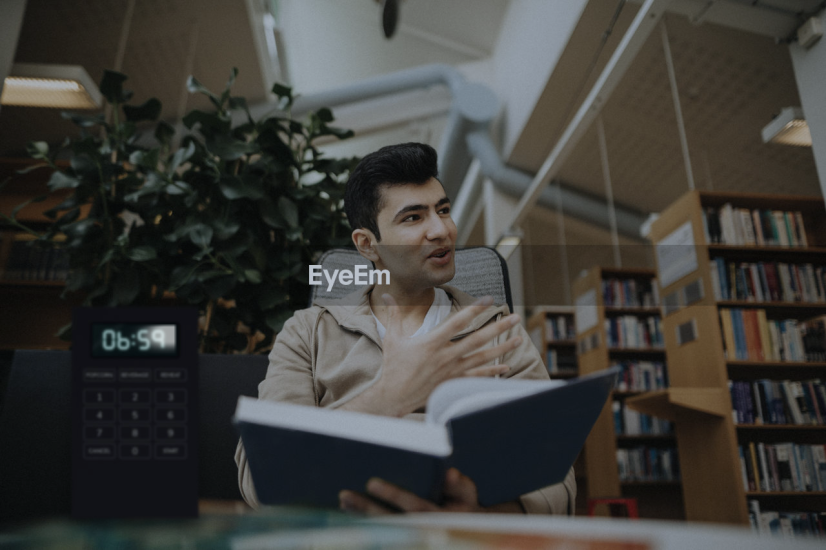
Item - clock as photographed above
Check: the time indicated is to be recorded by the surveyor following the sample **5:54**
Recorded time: **6:59**
